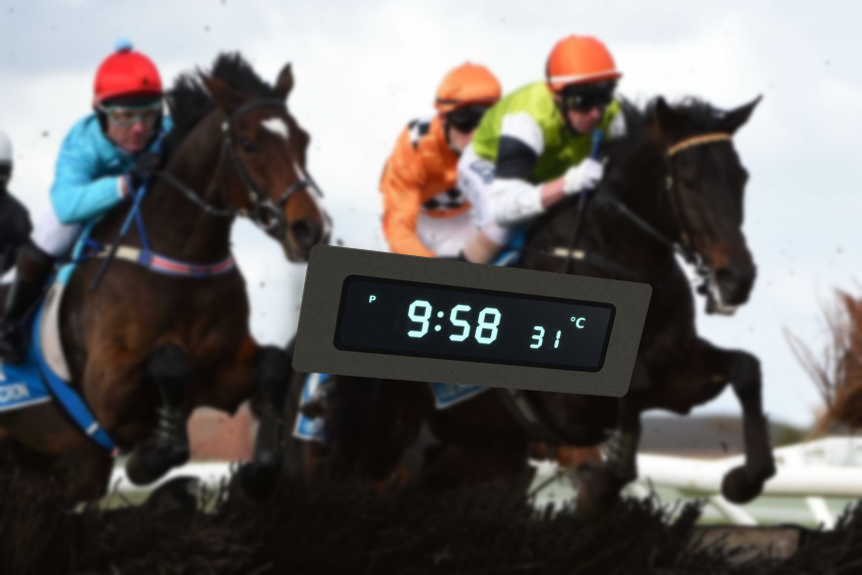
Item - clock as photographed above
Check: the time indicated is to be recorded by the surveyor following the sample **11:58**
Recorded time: **9:58**
